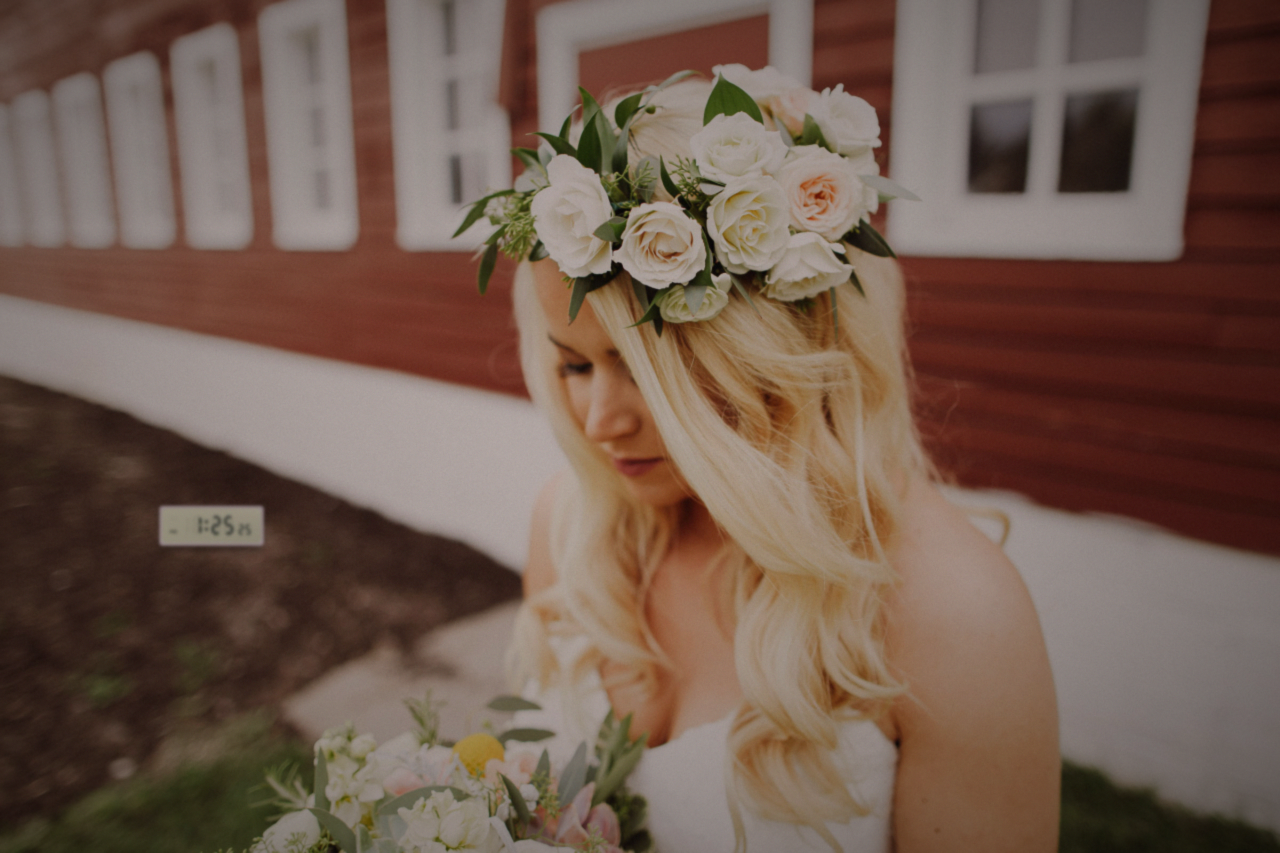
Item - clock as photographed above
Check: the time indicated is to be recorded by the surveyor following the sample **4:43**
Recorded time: **1:25**
